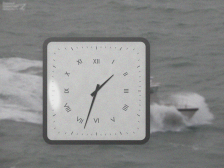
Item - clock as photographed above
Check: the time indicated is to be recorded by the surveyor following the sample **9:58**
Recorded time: **1:33**
